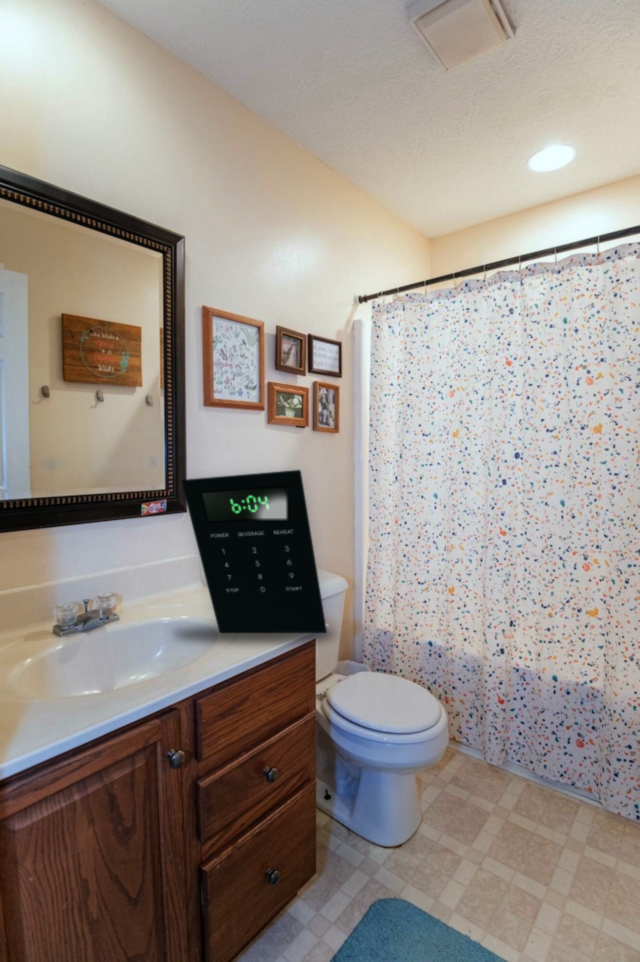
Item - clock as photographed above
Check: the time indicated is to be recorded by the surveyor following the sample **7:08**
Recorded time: **6:04**
